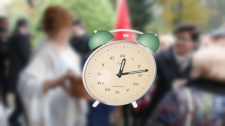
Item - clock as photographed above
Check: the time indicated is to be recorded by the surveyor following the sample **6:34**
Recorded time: **12:13**
